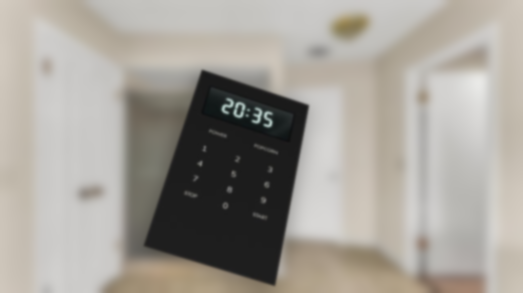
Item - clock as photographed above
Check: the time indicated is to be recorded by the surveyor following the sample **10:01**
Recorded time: **20:35**
